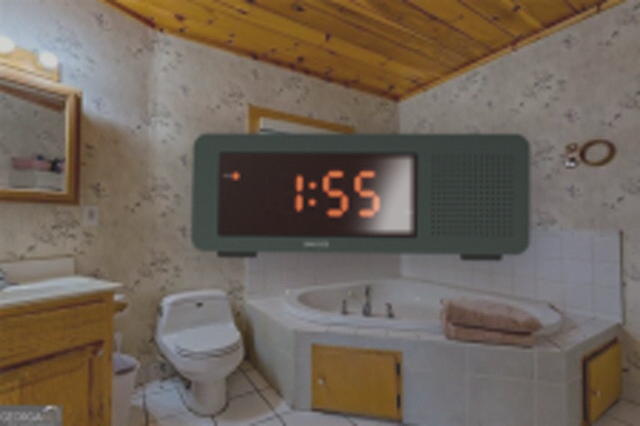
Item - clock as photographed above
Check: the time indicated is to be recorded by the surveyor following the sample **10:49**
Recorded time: **1:55**
